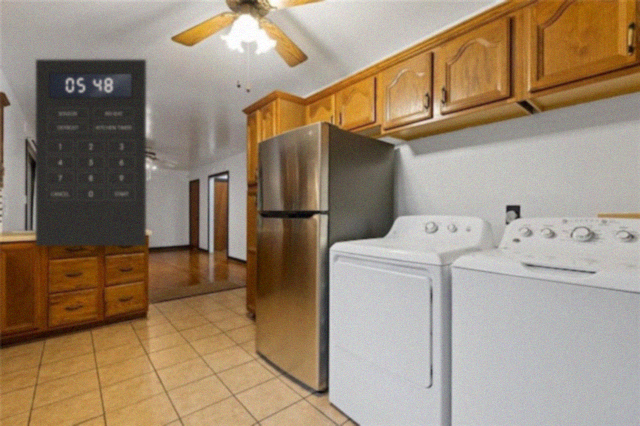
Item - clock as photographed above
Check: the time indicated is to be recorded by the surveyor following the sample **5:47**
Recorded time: **5:48**
